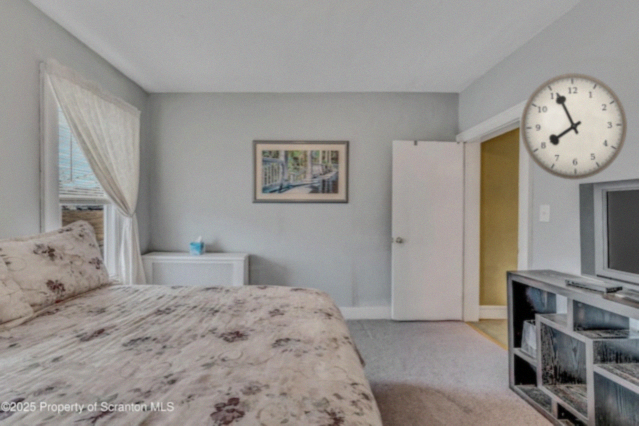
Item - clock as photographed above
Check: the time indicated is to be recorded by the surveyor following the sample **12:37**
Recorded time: **7:56**
